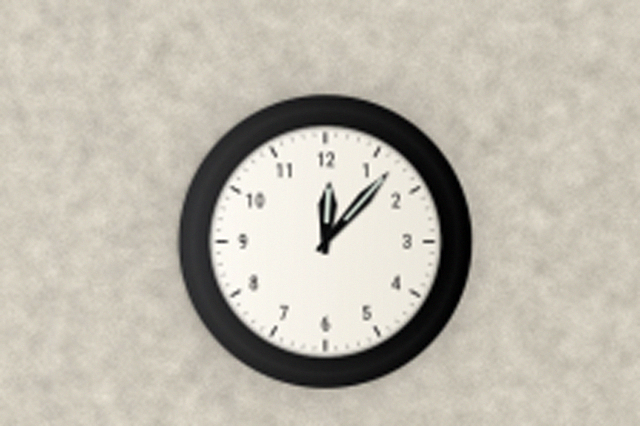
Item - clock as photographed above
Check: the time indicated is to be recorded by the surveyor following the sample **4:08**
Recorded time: **12:07**
